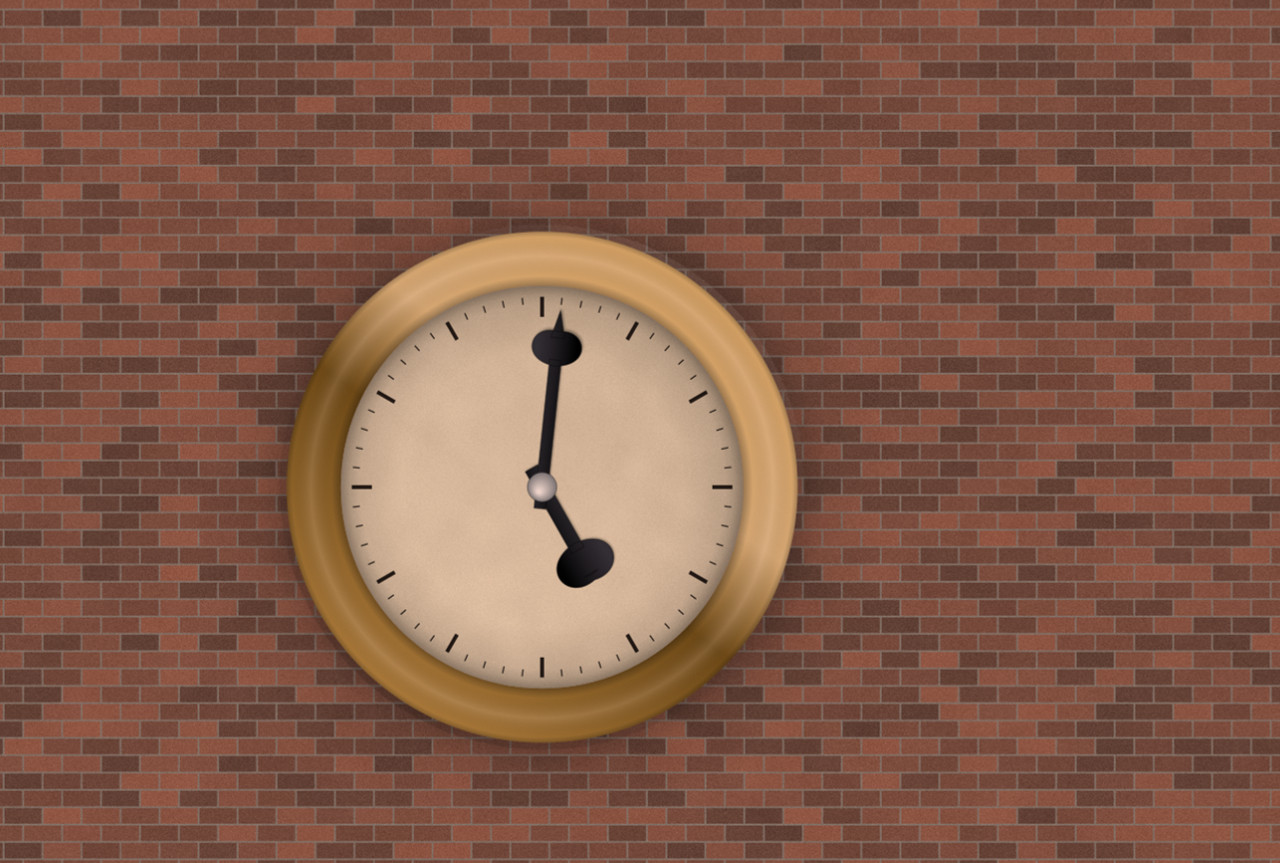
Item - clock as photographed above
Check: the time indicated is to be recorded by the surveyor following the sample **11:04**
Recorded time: **5:01**
